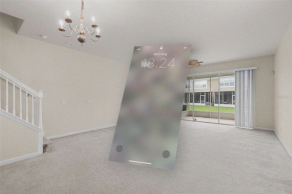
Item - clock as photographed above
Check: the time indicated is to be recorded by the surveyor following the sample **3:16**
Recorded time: **18:24**
